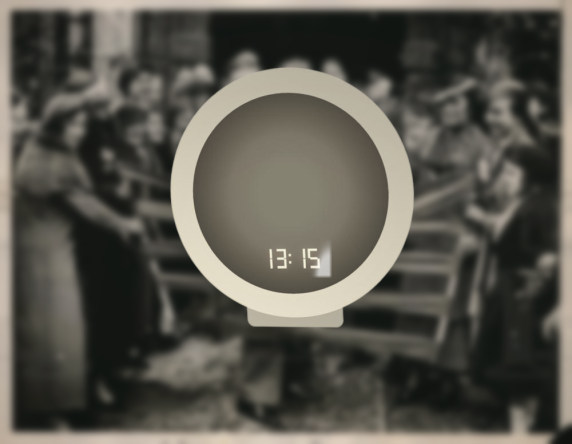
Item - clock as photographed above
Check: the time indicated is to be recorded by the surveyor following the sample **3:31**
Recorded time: **13:15**
